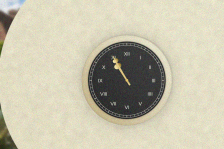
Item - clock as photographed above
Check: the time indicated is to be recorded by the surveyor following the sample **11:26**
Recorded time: **10:55**
